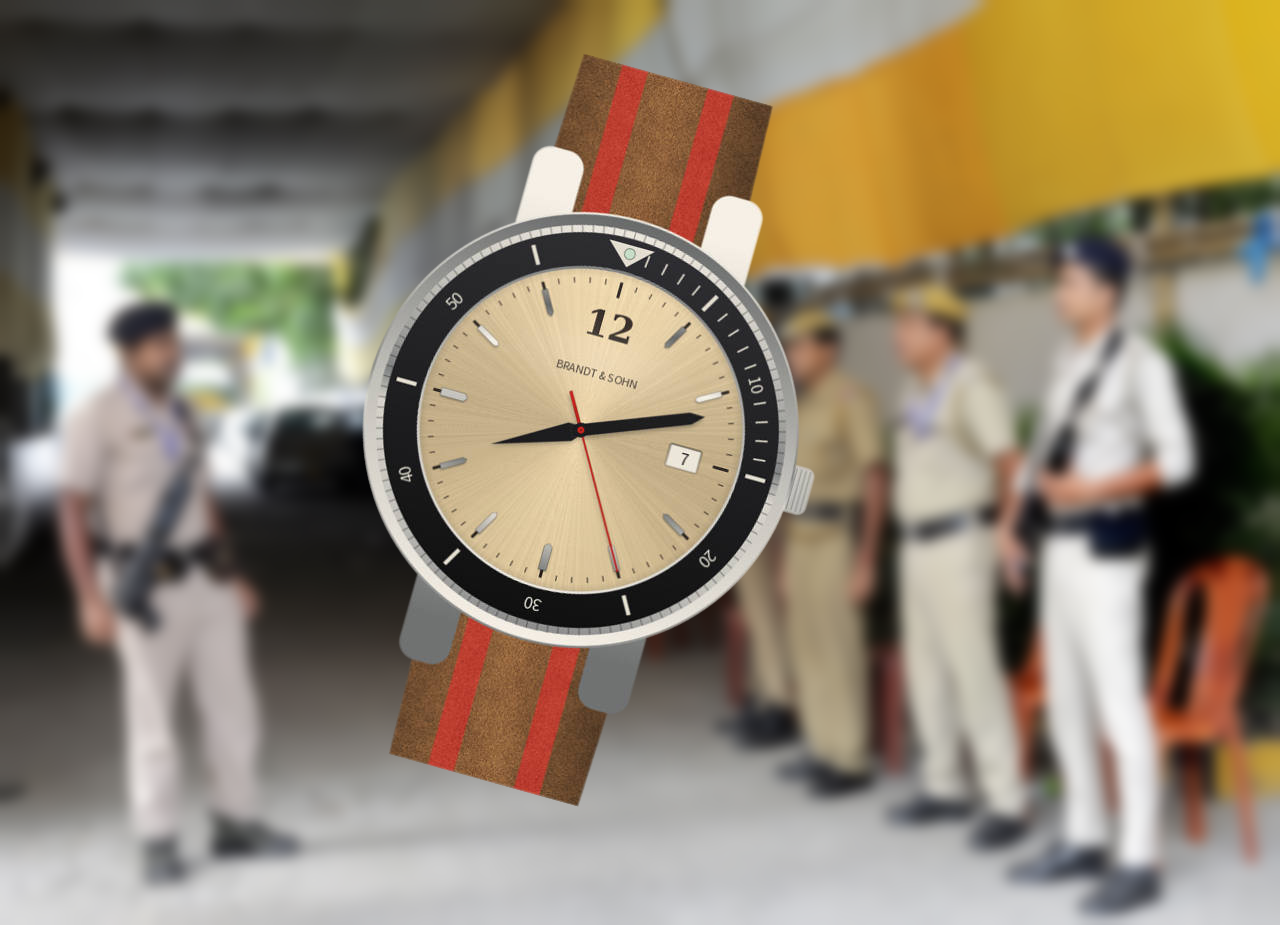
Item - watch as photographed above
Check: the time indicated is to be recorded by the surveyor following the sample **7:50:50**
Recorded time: **8:11:25**
